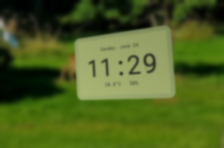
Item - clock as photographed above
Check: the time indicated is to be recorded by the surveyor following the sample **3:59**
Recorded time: **11:29**
